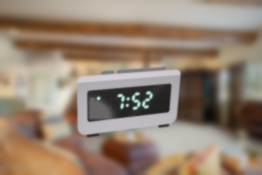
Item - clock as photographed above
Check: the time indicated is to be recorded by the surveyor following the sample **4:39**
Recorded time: **7:52**
